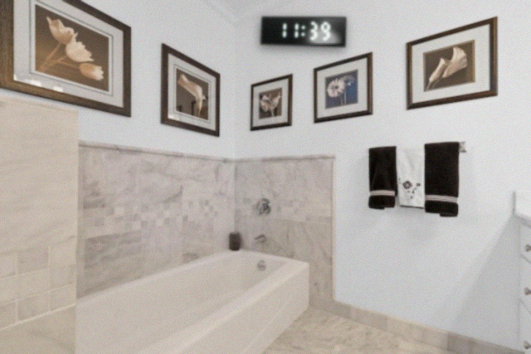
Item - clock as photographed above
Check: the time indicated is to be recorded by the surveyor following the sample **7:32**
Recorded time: **11:39**
